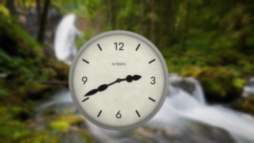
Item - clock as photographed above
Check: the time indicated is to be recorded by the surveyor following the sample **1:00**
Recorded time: **2:41**
